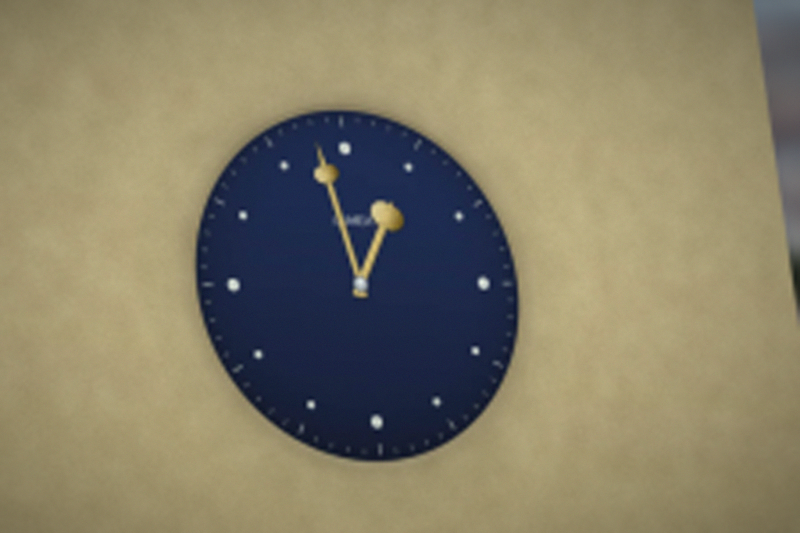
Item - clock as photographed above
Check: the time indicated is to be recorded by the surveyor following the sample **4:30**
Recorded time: **12:58**
